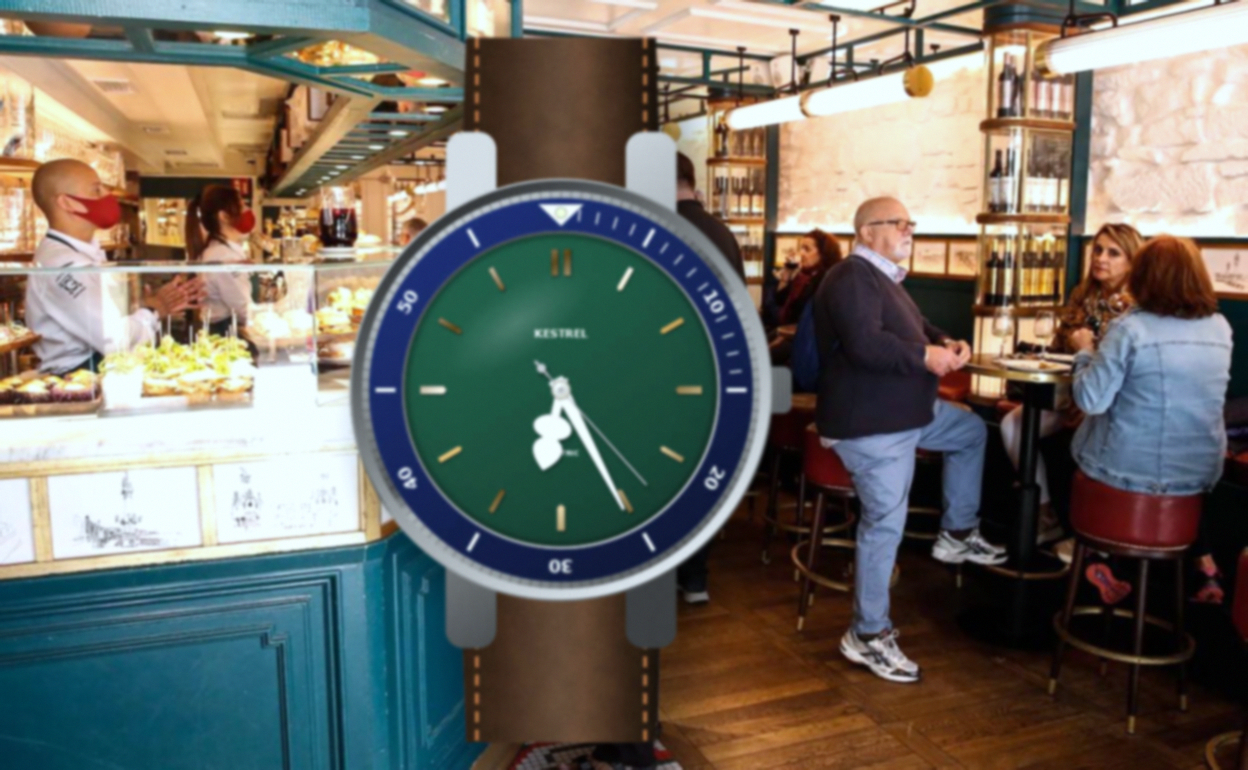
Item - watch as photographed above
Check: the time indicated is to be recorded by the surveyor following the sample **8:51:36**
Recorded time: **6:25:23**
